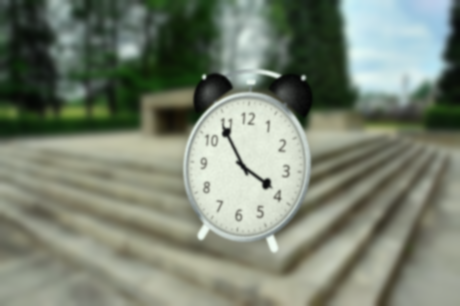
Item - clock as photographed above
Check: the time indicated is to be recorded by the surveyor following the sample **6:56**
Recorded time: **3:54**
